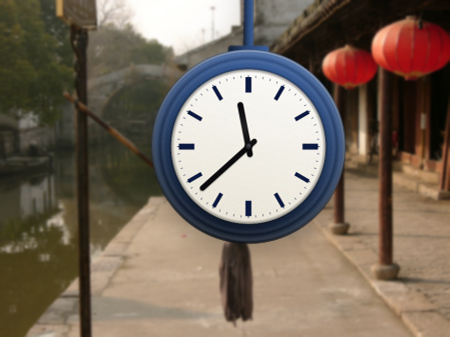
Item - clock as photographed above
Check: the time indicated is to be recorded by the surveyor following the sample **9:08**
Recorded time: **11:38**
